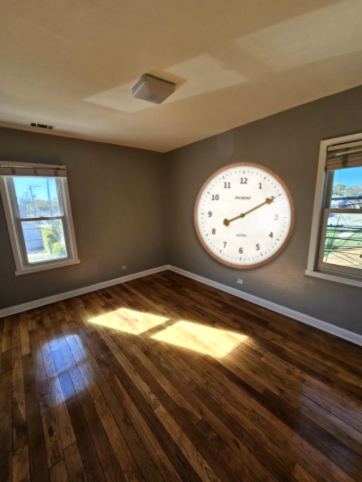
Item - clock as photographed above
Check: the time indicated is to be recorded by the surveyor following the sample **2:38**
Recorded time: **8:10**
